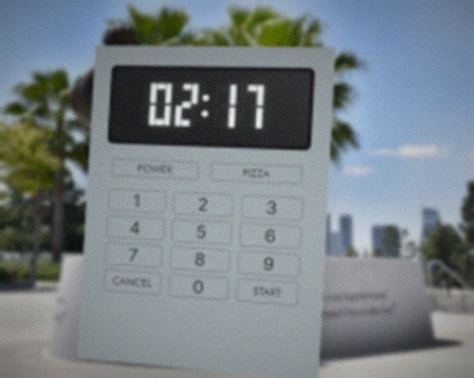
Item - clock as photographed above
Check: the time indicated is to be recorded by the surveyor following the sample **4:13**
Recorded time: **2:17**
